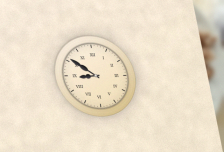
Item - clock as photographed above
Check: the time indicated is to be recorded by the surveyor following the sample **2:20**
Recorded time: **8:51**
